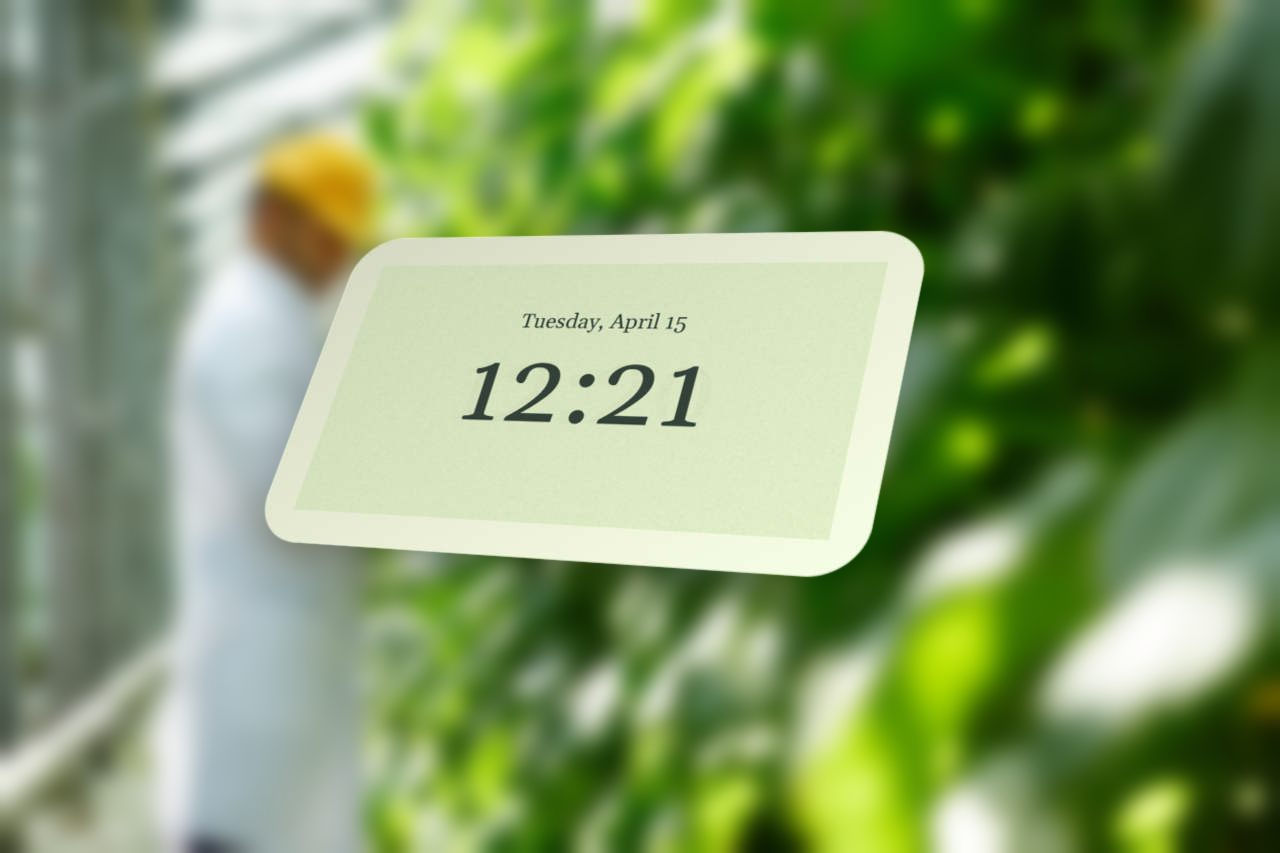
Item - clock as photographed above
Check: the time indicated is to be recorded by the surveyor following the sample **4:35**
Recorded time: **12:21**
